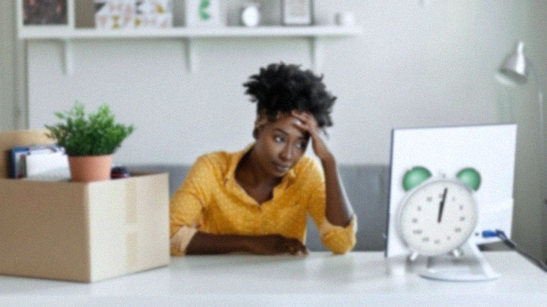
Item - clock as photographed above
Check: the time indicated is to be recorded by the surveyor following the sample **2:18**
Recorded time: **12:01**
